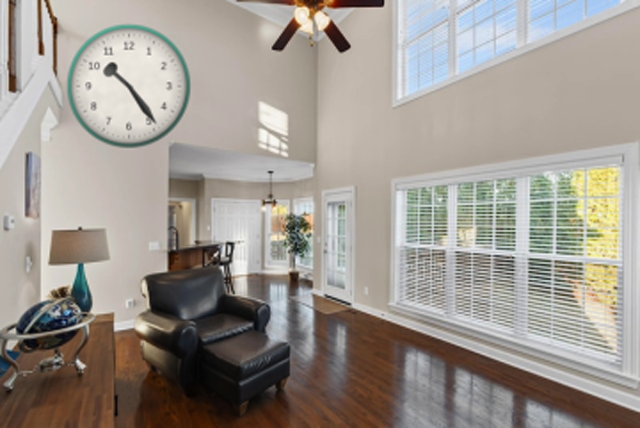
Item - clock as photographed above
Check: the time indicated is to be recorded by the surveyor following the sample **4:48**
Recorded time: **10:24**
